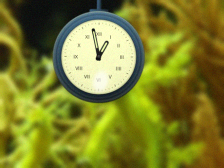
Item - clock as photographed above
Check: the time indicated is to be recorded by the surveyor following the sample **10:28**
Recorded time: **12:58**
